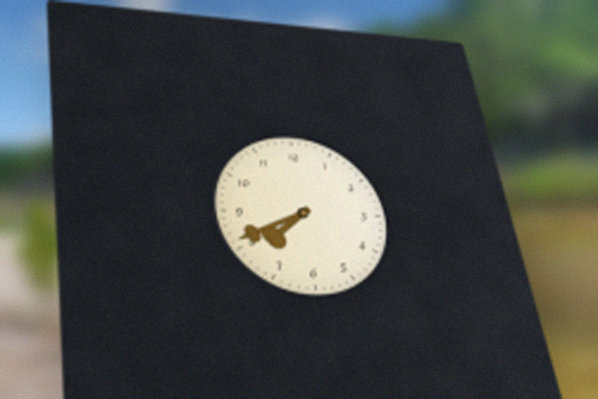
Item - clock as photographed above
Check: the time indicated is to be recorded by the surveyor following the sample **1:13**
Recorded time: **7:41**
